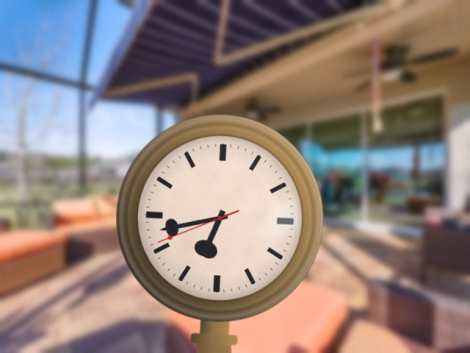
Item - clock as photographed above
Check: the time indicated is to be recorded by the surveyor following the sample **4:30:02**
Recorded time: **6:42:41**
